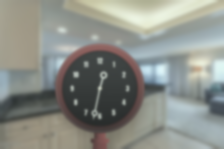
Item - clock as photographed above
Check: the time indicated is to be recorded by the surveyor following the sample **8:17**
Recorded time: **12:32**
